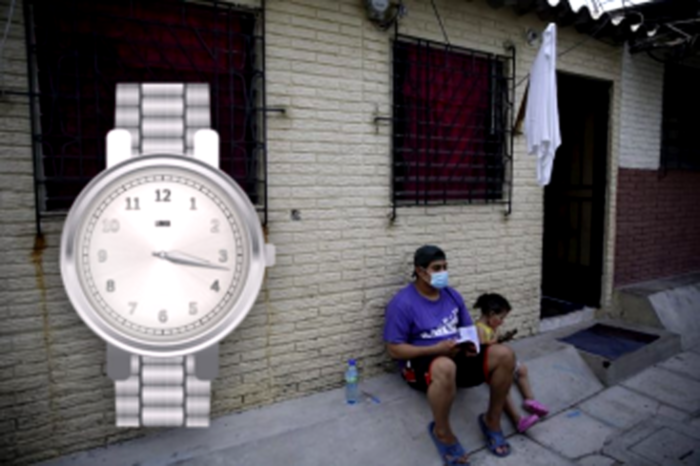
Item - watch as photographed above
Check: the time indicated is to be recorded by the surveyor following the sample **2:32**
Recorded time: **3:17**
